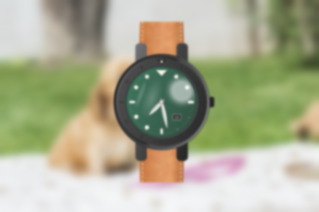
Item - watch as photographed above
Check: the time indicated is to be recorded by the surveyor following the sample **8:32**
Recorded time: **7:28**
